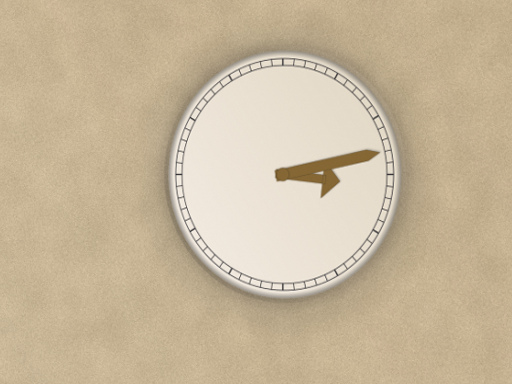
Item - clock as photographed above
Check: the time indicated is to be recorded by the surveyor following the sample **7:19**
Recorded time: **3:13**
